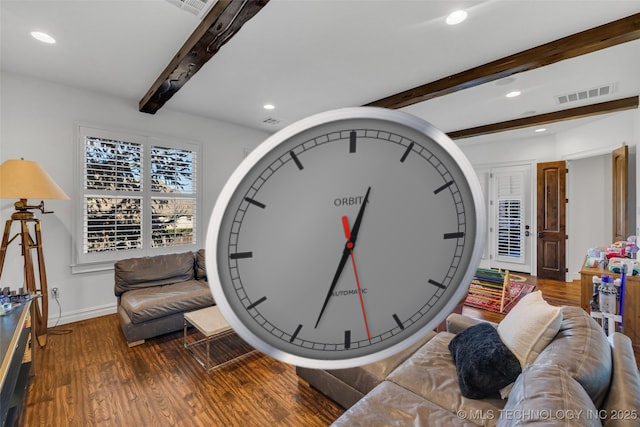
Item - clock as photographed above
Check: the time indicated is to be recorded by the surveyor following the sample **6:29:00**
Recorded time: **12:33:28**
